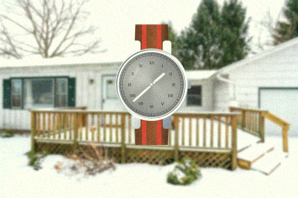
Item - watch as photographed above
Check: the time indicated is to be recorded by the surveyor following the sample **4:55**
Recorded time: **1:38**
